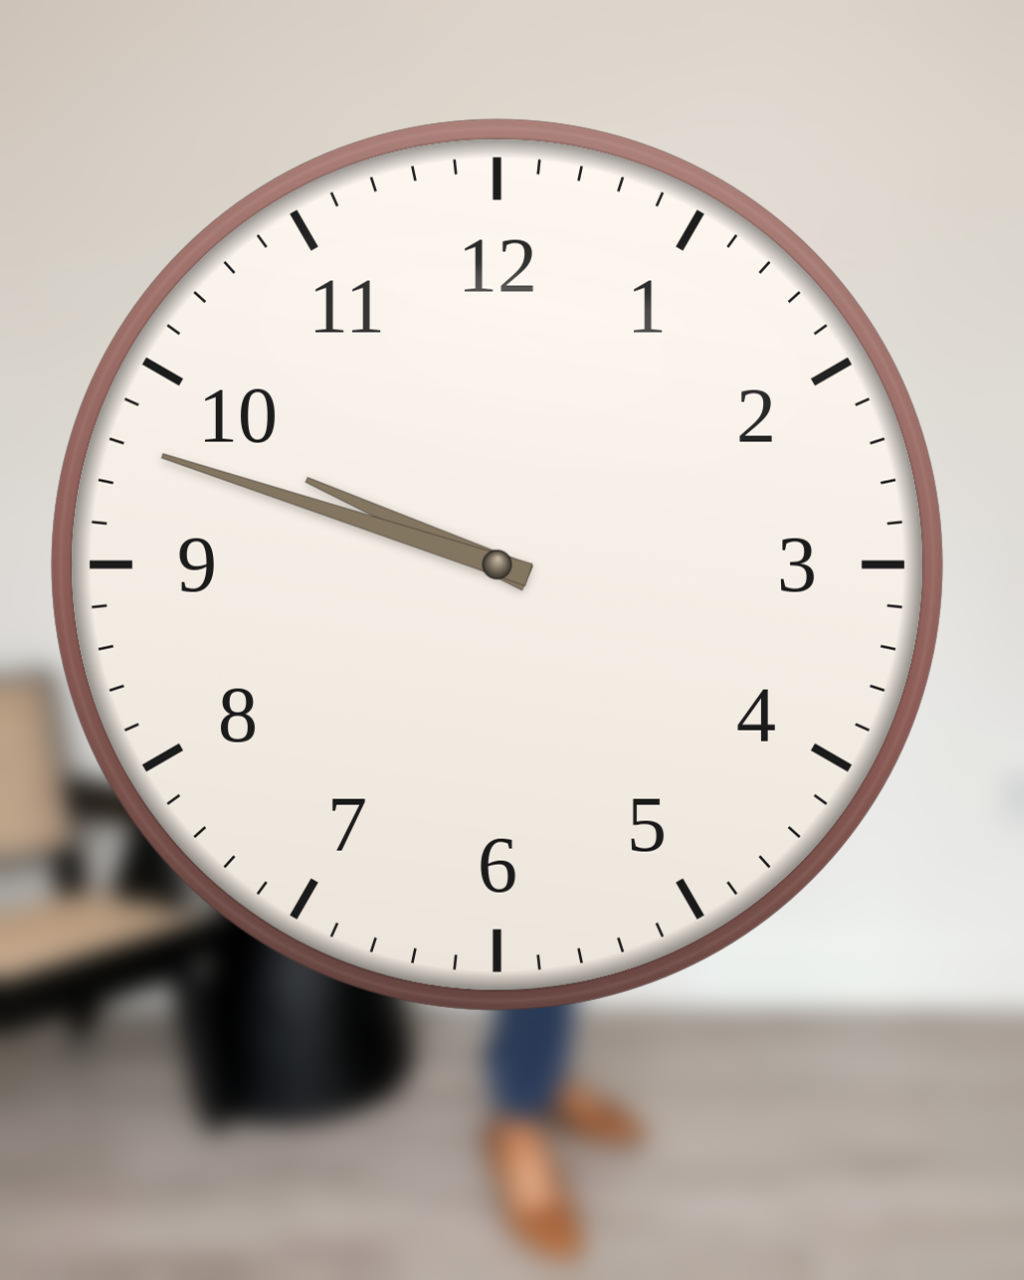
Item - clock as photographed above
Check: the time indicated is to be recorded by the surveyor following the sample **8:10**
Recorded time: **9:48**
